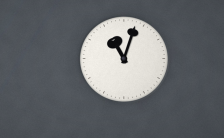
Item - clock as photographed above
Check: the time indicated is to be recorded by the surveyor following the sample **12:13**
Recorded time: **11:03**
